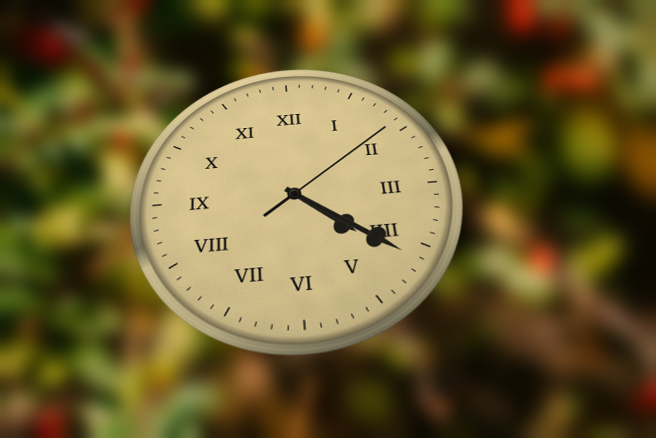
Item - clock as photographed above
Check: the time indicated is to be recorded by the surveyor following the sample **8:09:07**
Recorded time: **4:21:09**
